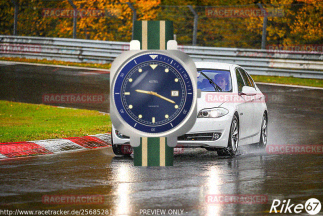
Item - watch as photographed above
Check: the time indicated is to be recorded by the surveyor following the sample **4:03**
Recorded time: **9:19**
